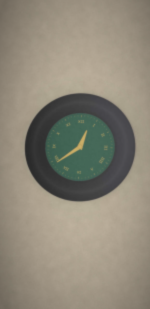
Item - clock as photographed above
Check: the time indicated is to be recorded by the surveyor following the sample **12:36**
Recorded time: **12:39**
